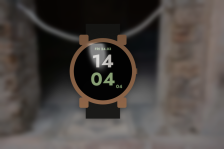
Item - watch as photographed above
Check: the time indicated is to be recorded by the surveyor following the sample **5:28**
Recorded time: **14:04**
